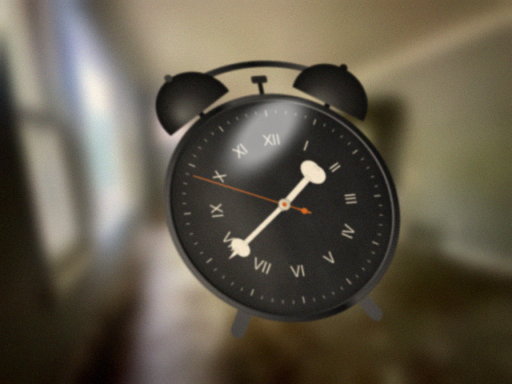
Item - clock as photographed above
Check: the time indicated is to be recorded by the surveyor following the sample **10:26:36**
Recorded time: **1:38:49**
